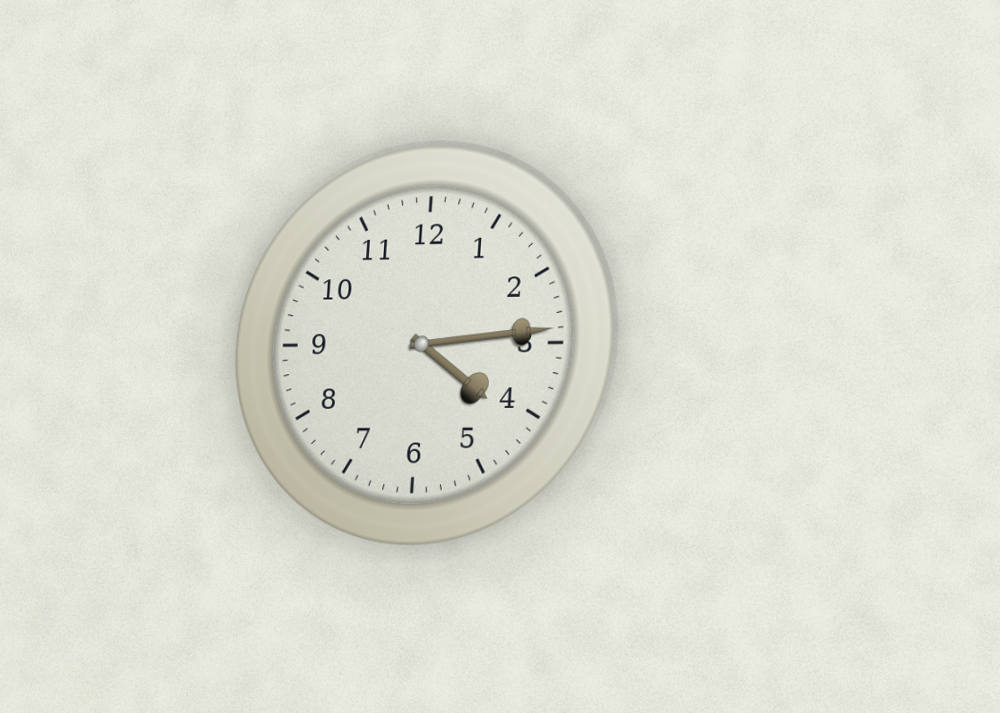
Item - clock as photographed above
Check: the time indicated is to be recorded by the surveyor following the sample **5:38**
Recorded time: **4:14**
